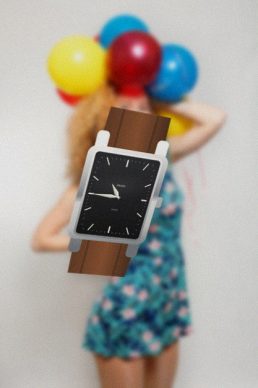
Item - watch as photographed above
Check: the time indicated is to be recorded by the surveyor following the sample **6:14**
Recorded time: **10:45**
